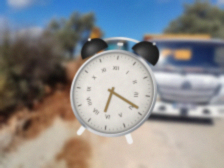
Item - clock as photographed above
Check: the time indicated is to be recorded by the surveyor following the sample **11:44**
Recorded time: **6:19**
